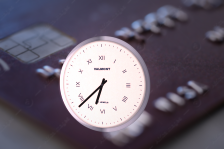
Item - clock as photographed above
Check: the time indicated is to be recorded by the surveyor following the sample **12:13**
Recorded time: **6:38**
